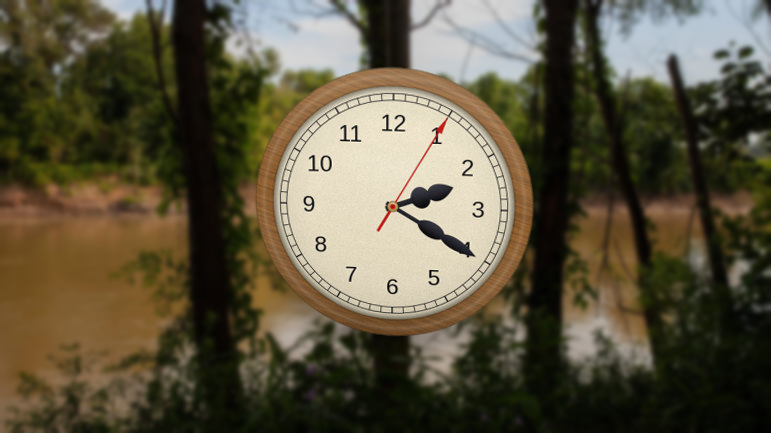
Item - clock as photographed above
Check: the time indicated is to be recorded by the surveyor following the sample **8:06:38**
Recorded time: **2:20:05**
